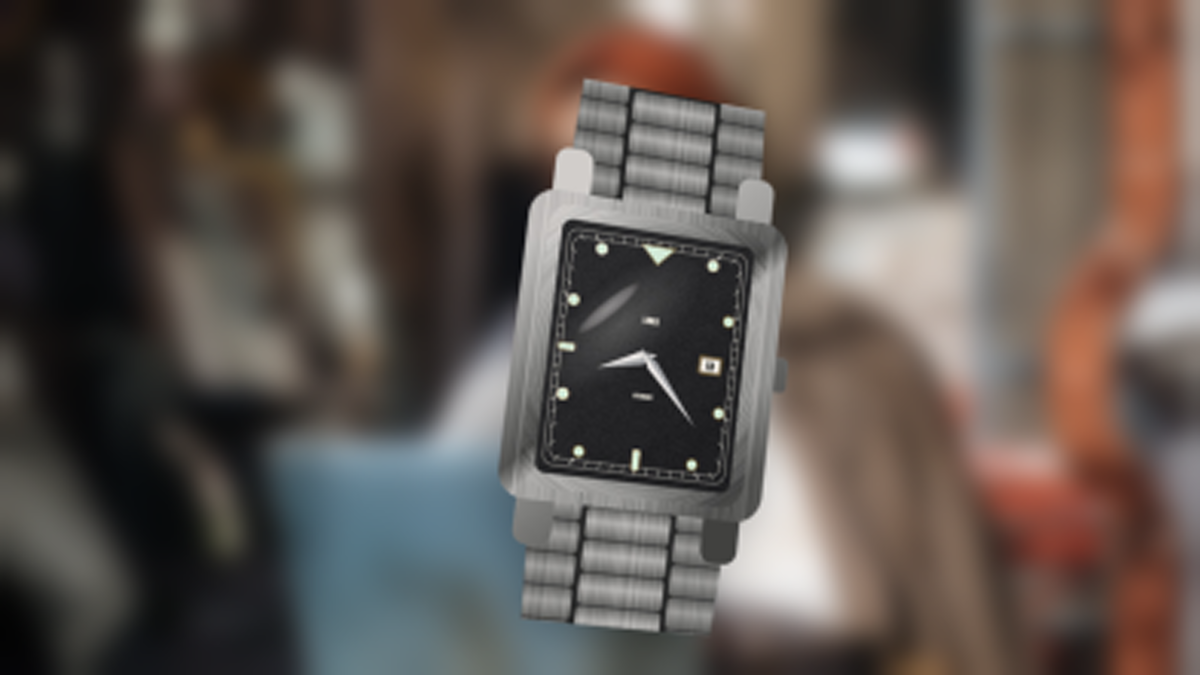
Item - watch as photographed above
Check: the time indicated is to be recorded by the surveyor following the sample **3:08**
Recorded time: **8:23**
